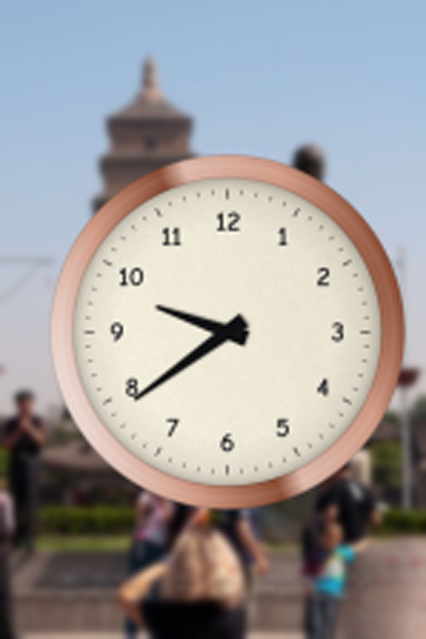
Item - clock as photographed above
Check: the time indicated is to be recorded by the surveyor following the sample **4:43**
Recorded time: **9:39**
